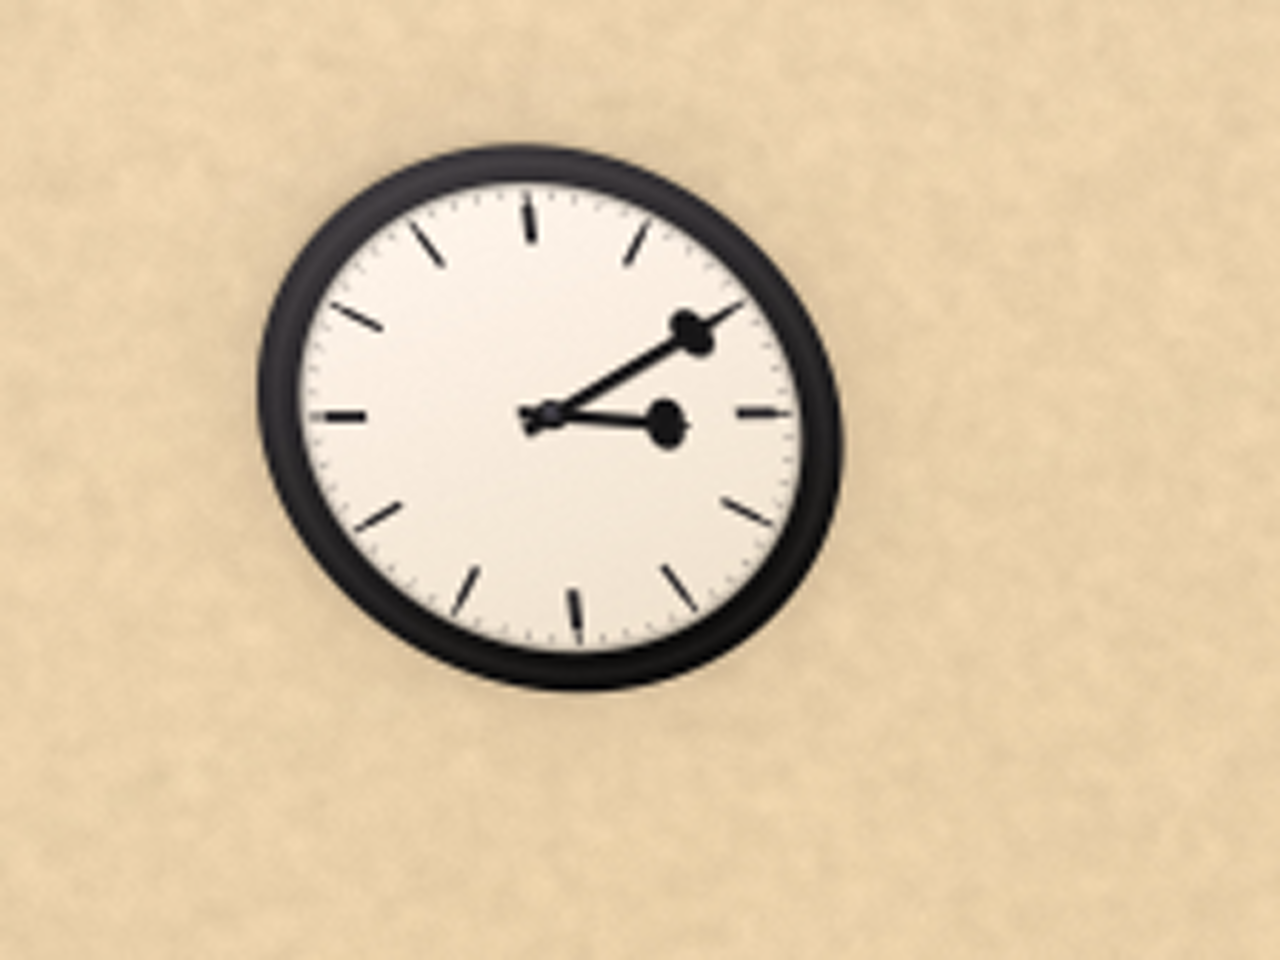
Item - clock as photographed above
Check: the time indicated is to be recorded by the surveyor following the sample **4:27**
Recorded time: **3:10**
